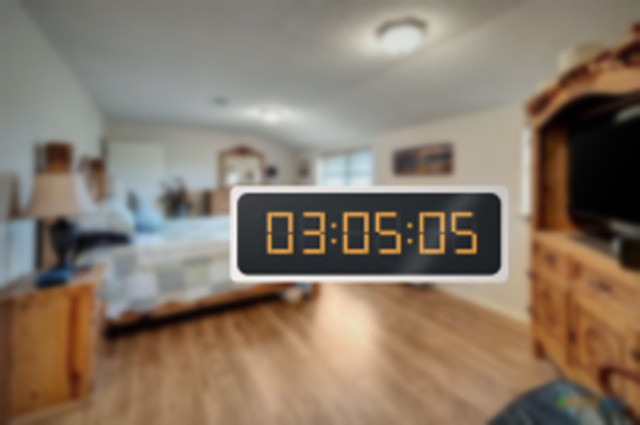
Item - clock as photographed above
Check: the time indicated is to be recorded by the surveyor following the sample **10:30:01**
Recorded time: **3:05:05**
